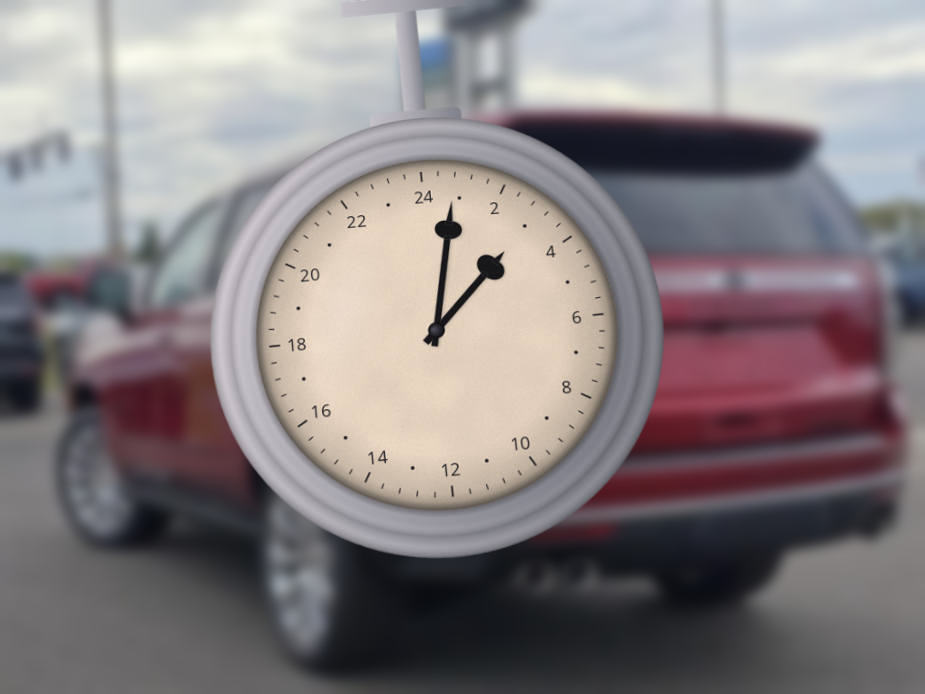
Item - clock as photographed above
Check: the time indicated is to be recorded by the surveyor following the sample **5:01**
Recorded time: **3:02**
